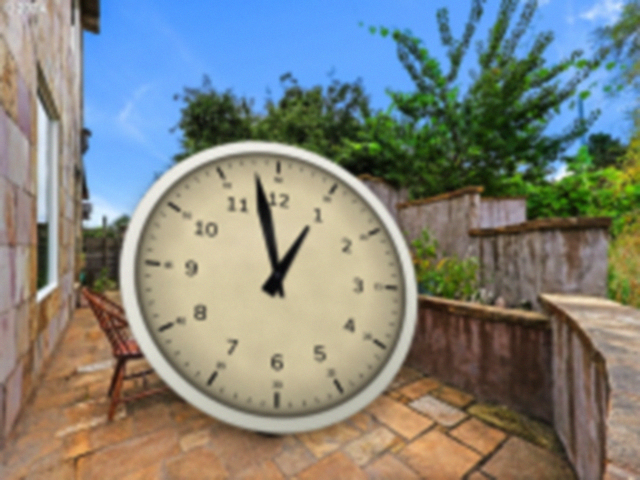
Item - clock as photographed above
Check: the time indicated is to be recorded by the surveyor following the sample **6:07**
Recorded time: **12:58**
